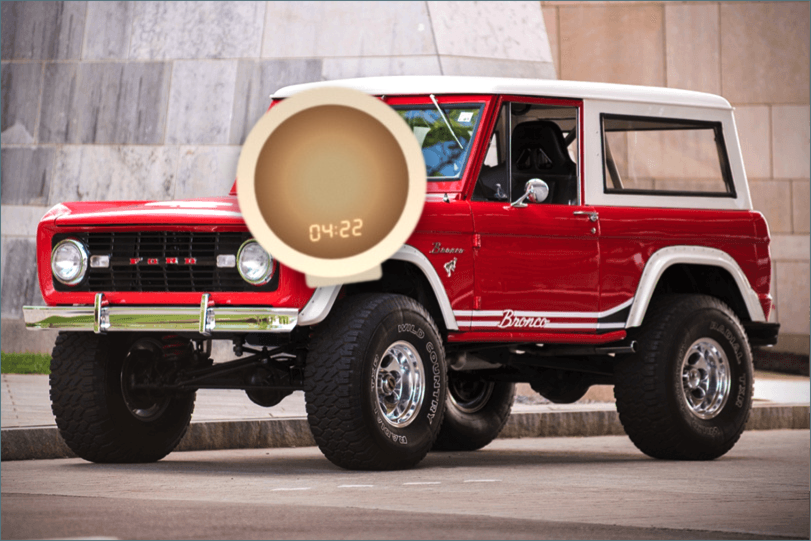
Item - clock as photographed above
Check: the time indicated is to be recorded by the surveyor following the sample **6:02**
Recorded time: **4:22**
